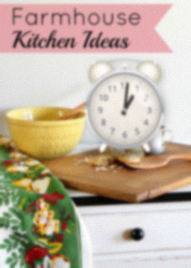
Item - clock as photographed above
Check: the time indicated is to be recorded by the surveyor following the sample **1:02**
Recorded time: **1:01**
